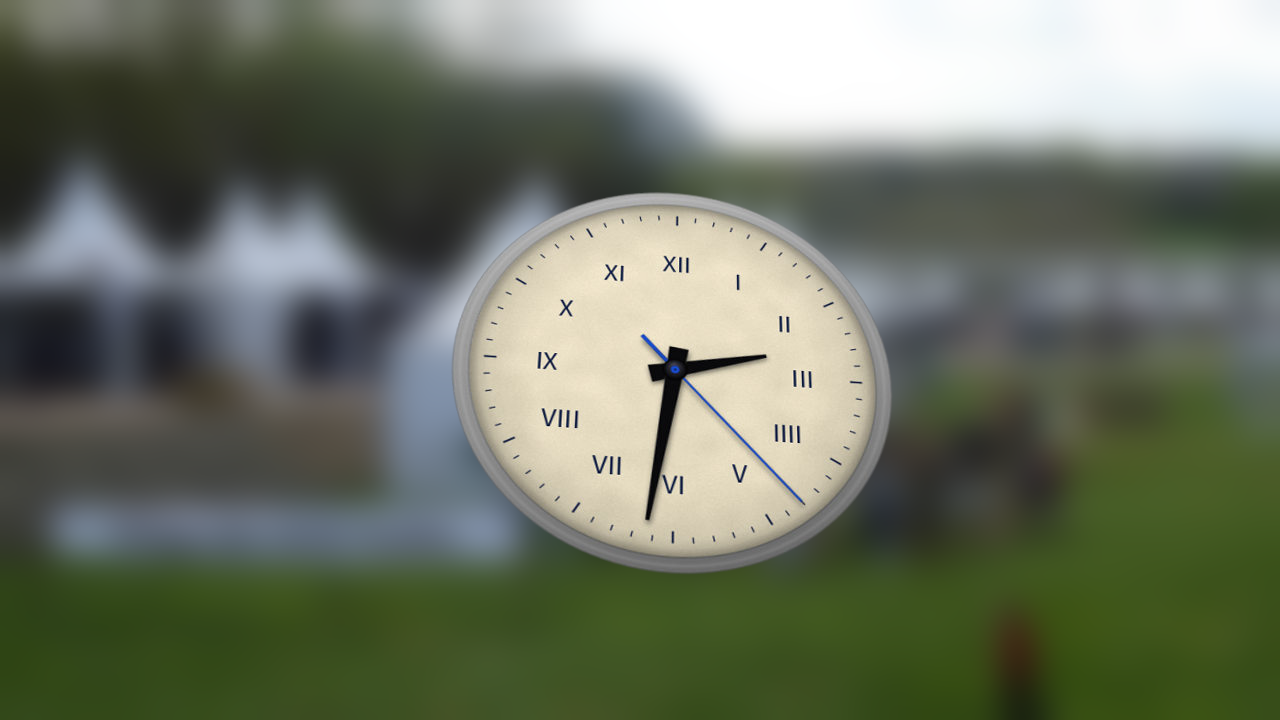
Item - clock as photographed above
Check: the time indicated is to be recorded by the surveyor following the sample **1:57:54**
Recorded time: **2:31:23**
